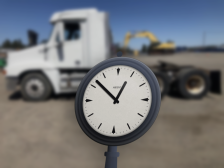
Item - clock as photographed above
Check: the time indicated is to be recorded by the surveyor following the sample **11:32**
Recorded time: **12:52**
